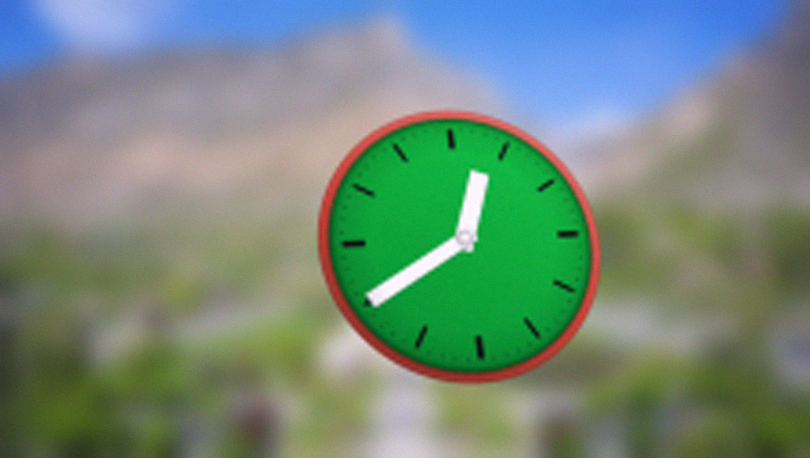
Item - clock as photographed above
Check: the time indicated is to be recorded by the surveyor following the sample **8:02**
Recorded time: **12:40**
